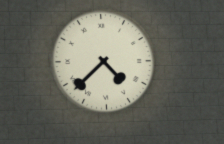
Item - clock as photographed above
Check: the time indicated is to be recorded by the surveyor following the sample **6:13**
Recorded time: **4:38**
